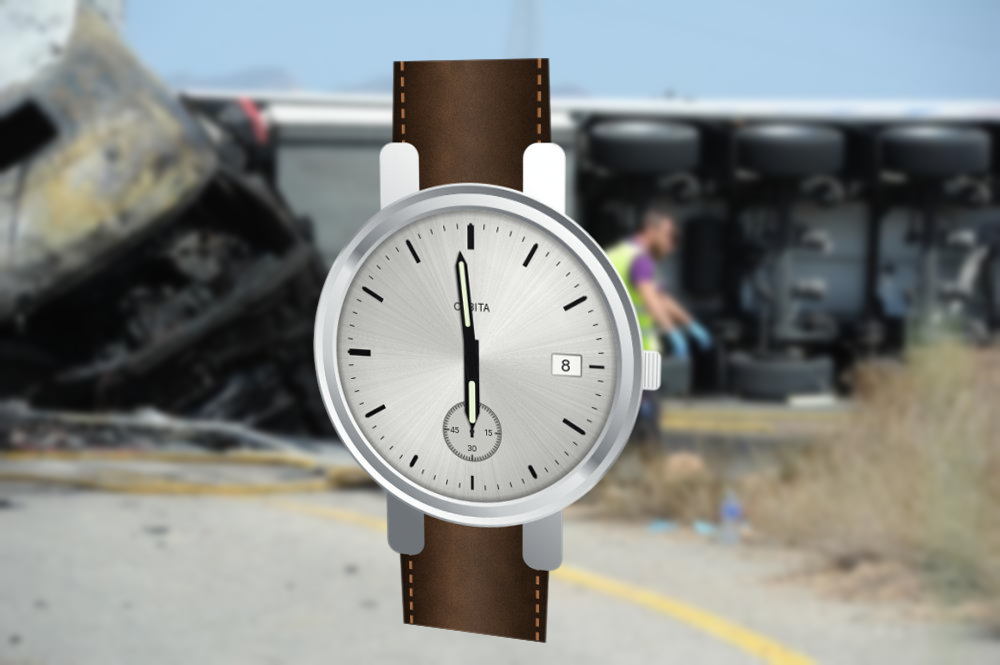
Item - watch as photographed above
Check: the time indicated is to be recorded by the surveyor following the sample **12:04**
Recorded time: **5:59**
